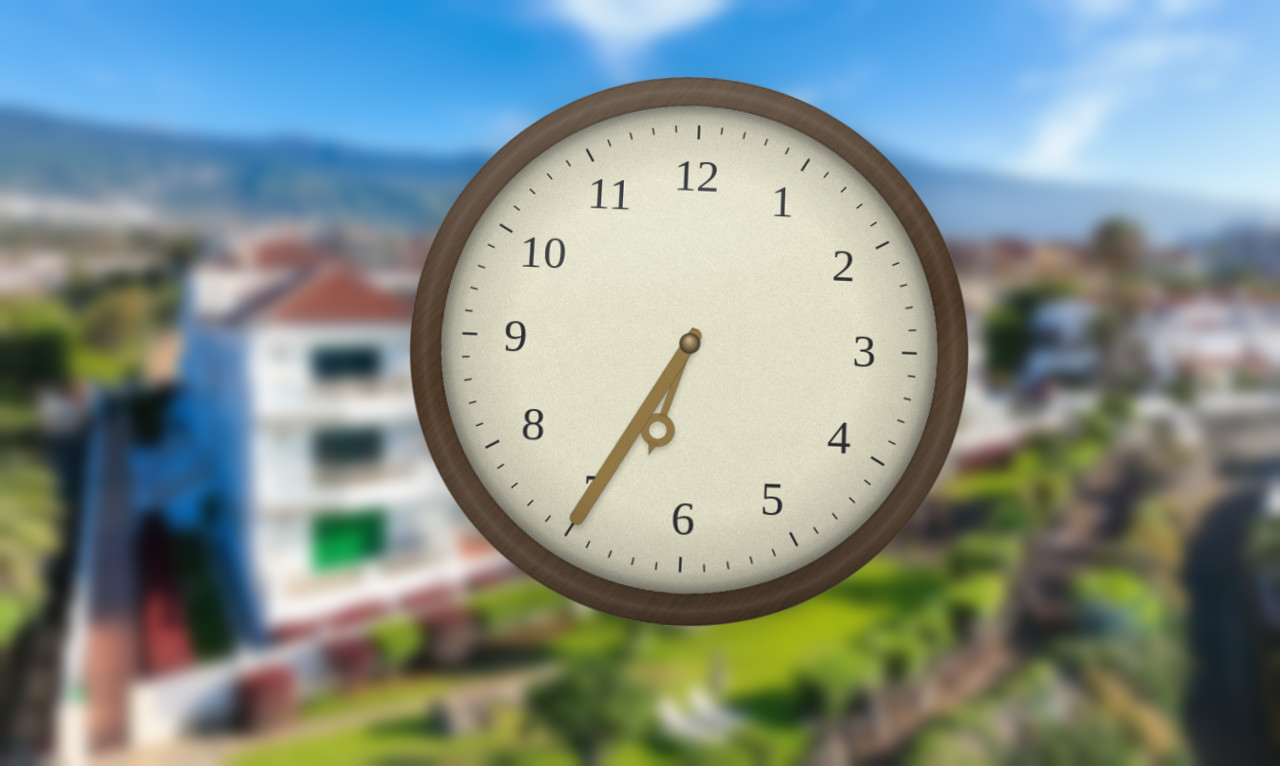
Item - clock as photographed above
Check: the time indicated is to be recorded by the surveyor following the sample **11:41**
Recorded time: **6:35**
